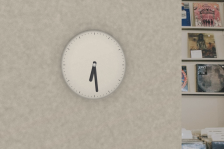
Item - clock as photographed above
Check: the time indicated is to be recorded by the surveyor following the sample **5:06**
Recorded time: **6:29**
